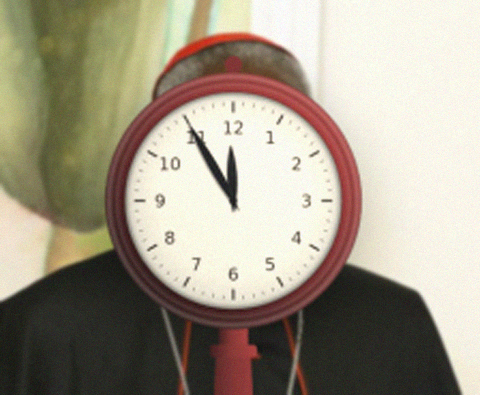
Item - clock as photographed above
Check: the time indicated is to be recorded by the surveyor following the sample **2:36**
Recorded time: **11:55**
